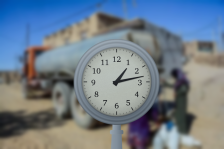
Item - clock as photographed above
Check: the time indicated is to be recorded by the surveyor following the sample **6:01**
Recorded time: **1:13**
